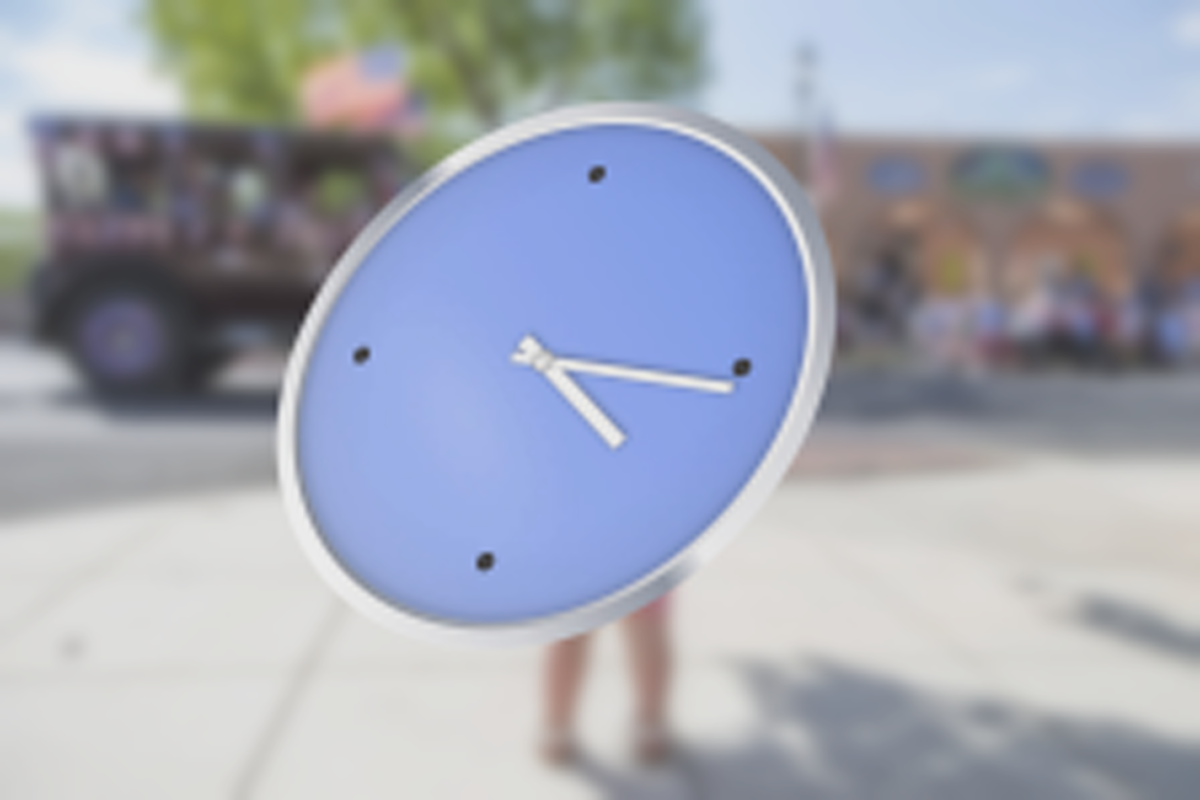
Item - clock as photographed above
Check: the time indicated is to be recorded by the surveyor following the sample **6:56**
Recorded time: **4:16**
